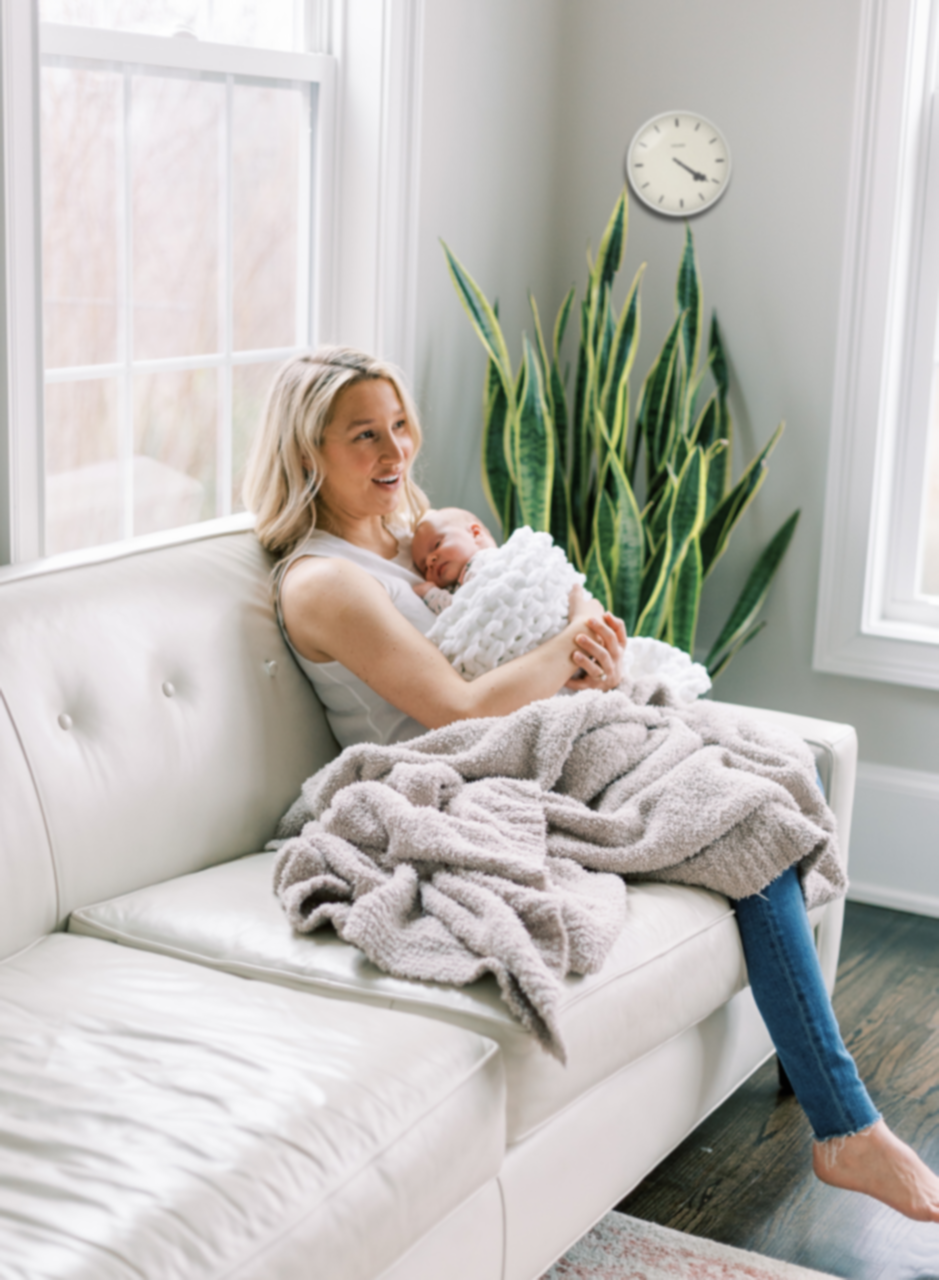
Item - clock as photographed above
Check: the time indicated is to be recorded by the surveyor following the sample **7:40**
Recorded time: **4:21**
